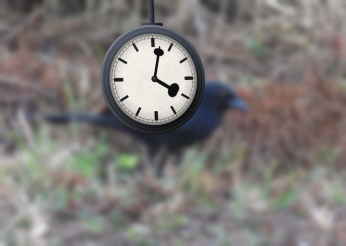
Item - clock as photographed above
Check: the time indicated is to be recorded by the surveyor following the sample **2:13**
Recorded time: **4:02**
